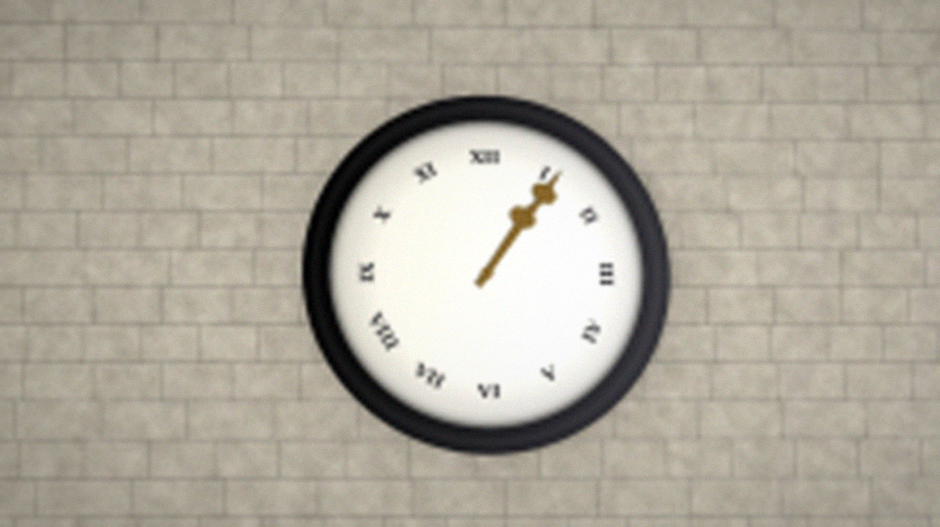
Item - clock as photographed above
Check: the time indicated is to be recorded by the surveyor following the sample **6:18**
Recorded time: **1:06**
